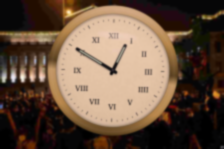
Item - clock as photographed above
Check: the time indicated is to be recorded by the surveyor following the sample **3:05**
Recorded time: **12:50**
